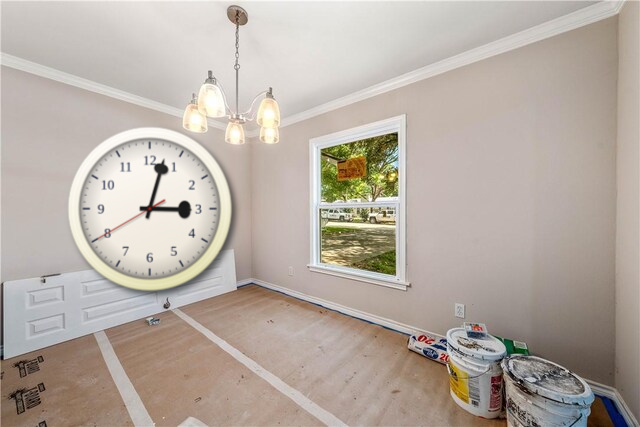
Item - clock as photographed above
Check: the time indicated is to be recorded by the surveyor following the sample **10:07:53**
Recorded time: **3:02:40**
